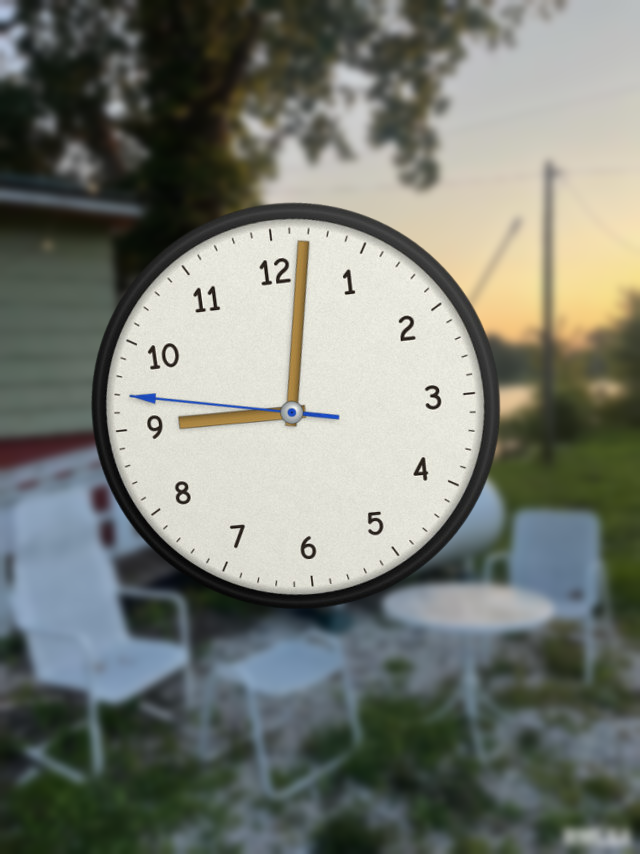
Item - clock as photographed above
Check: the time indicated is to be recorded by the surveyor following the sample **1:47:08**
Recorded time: **9:01:47**
